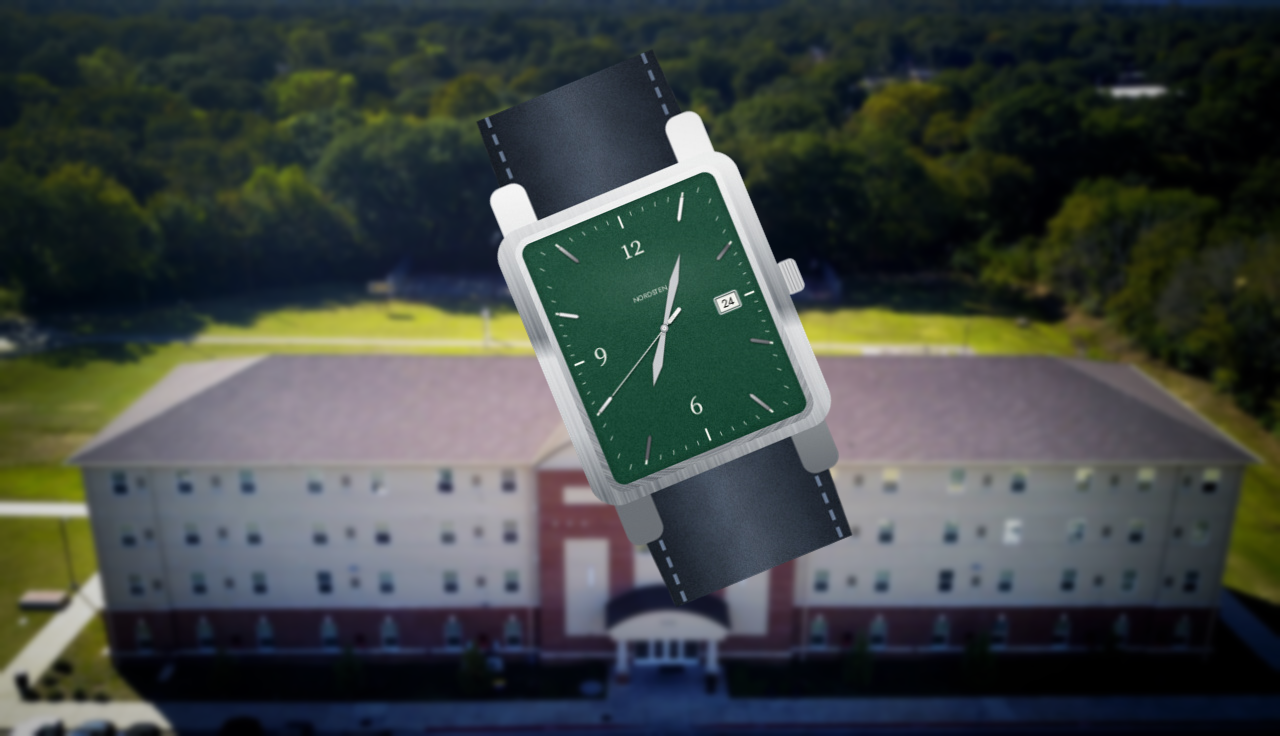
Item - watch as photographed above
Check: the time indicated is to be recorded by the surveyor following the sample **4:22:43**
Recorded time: **7:05:40**
